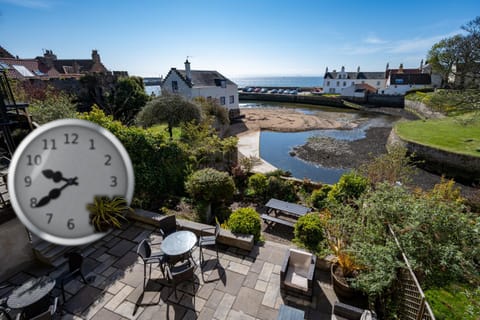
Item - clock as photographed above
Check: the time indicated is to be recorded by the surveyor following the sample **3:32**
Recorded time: **9:39**
